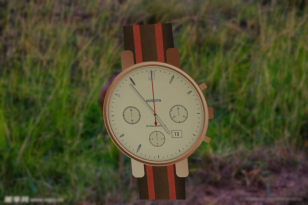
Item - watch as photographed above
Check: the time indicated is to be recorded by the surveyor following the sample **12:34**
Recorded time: **4:54**
